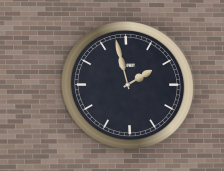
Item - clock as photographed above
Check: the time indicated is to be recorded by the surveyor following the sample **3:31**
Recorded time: **1:58**
